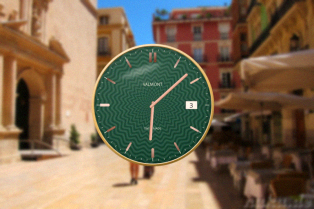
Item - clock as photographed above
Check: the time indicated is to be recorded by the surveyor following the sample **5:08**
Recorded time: **6:08**
